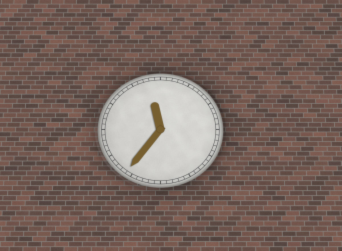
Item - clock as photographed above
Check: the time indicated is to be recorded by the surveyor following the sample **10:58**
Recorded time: **11:36**
